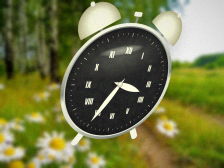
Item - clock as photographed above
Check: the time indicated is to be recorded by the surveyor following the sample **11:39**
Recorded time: **3:35**
